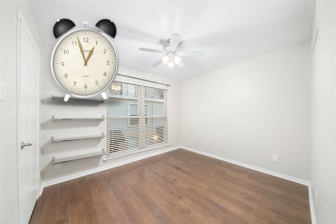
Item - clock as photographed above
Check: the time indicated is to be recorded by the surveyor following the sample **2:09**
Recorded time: **12:57**
